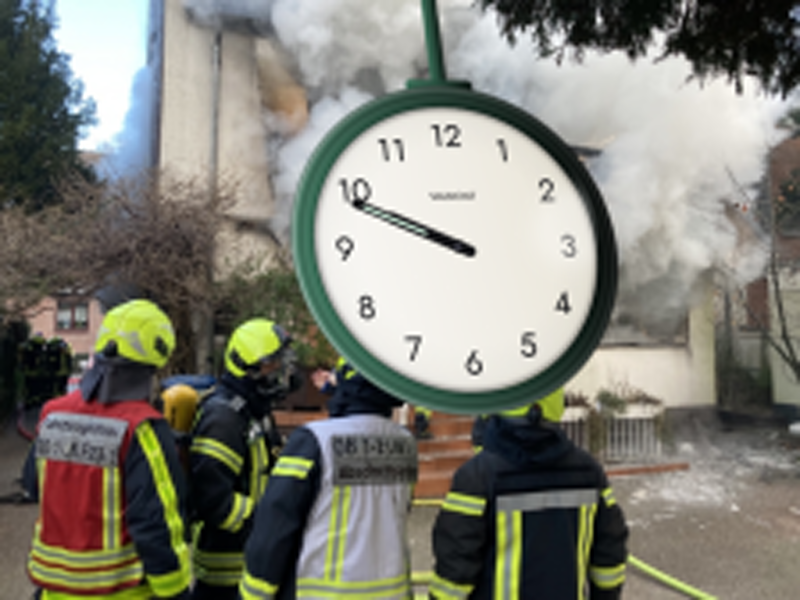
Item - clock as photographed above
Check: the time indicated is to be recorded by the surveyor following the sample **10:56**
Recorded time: **9:49**
